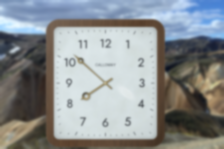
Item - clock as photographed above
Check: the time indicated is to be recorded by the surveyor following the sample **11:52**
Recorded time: **7:52**
